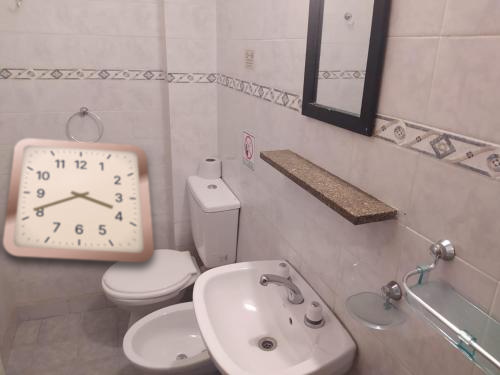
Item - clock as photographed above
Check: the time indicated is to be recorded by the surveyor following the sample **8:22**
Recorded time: **3:41**
